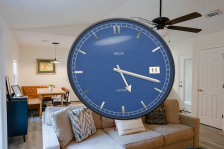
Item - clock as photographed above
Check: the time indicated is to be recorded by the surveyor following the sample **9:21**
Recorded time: **5:18**
